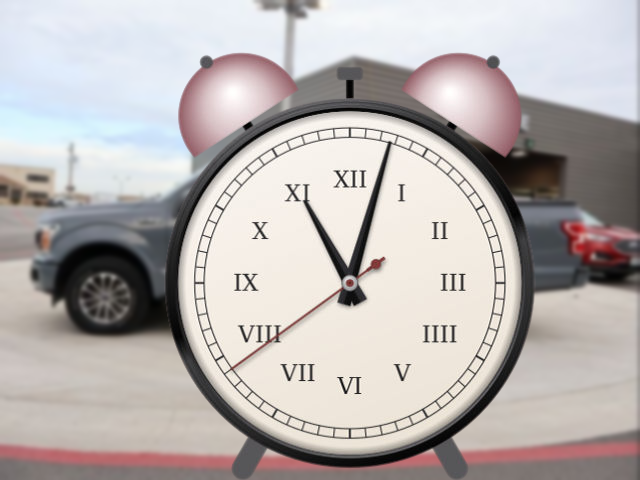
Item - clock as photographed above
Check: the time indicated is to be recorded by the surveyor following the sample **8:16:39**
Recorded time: **11:02:39**
